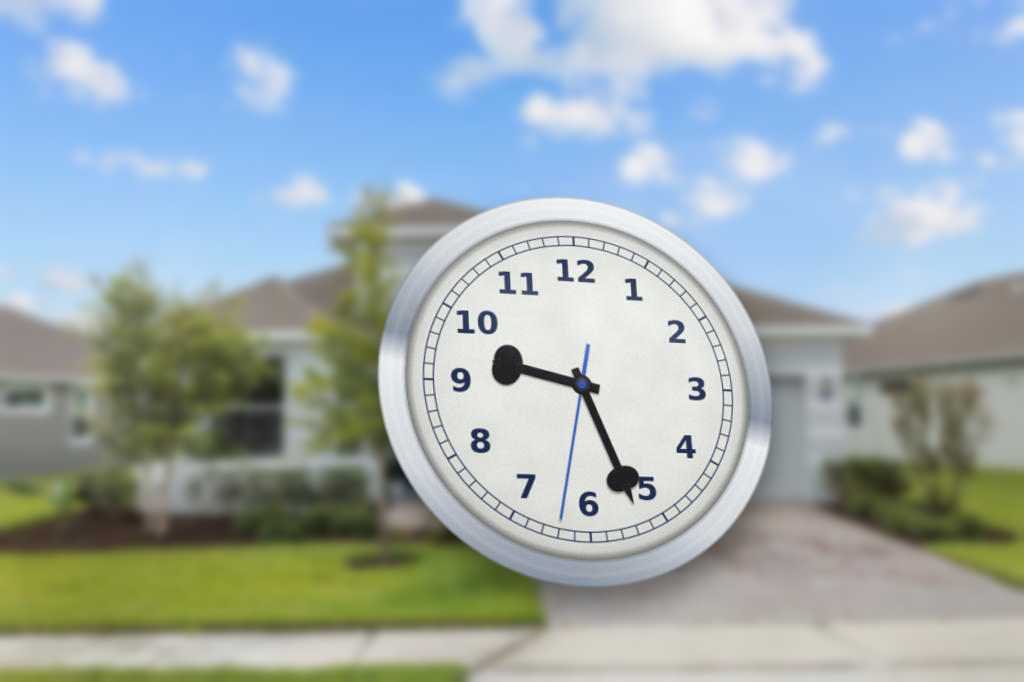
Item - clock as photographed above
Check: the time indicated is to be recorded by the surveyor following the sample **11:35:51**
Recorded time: **9:26:32**
